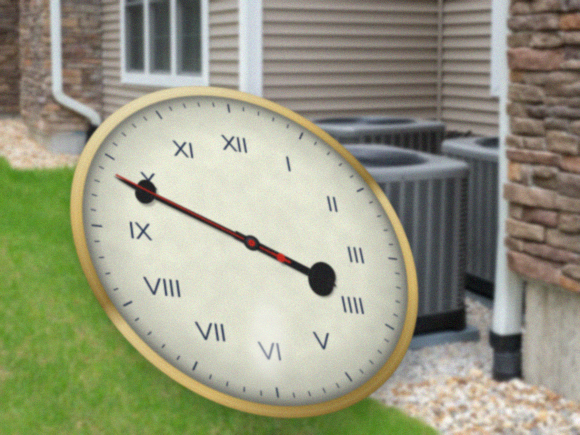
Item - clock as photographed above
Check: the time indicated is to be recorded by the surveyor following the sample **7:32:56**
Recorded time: **3:48:49**
